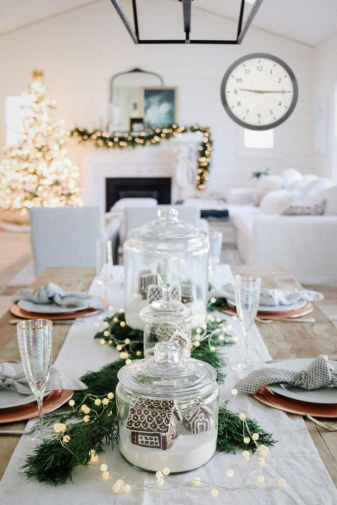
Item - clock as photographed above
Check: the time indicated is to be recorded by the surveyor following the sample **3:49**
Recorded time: **9:15**
